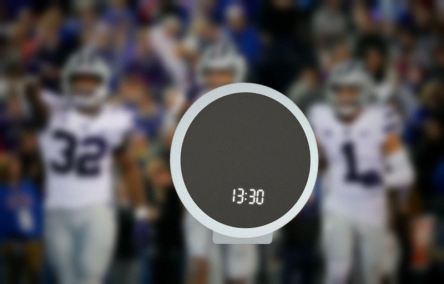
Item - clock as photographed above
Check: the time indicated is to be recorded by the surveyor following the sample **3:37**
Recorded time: **13:30**
